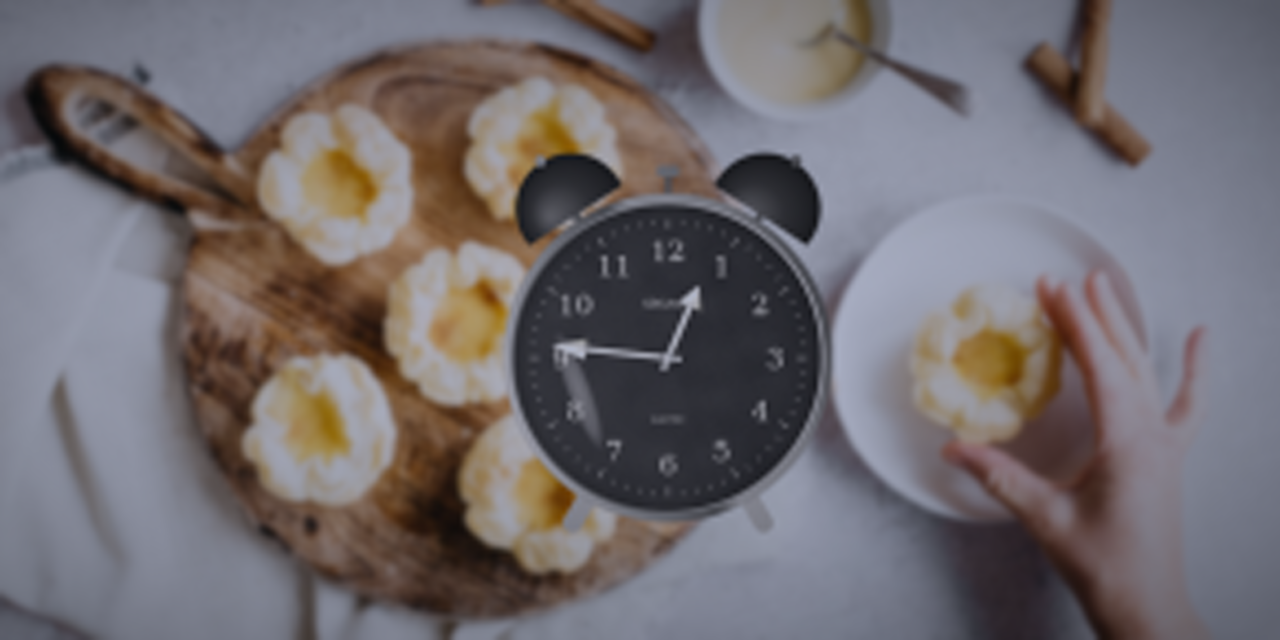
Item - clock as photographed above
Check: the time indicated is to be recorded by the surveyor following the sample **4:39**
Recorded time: **12:46**
